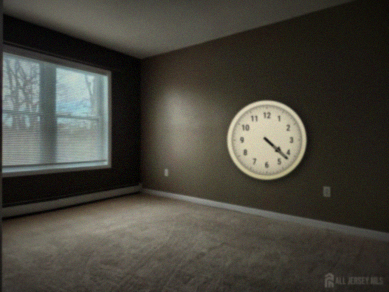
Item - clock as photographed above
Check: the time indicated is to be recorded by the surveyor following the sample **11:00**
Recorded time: **4:22**
